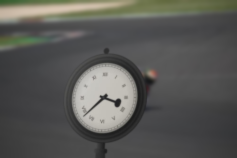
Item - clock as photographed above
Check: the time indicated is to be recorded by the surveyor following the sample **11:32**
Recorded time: **3:38**
